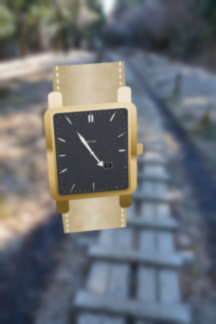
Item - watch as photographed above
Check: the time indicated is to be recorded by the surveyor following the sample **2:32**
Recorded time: **4:55**
